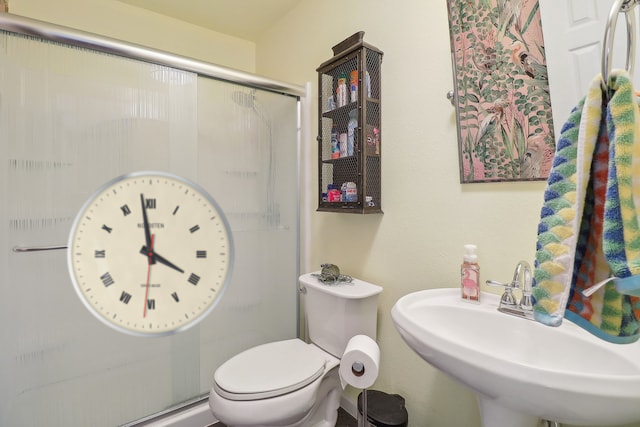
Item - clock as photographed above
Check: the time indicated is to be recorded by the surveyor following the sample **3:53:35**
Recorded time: **3:58:31**
